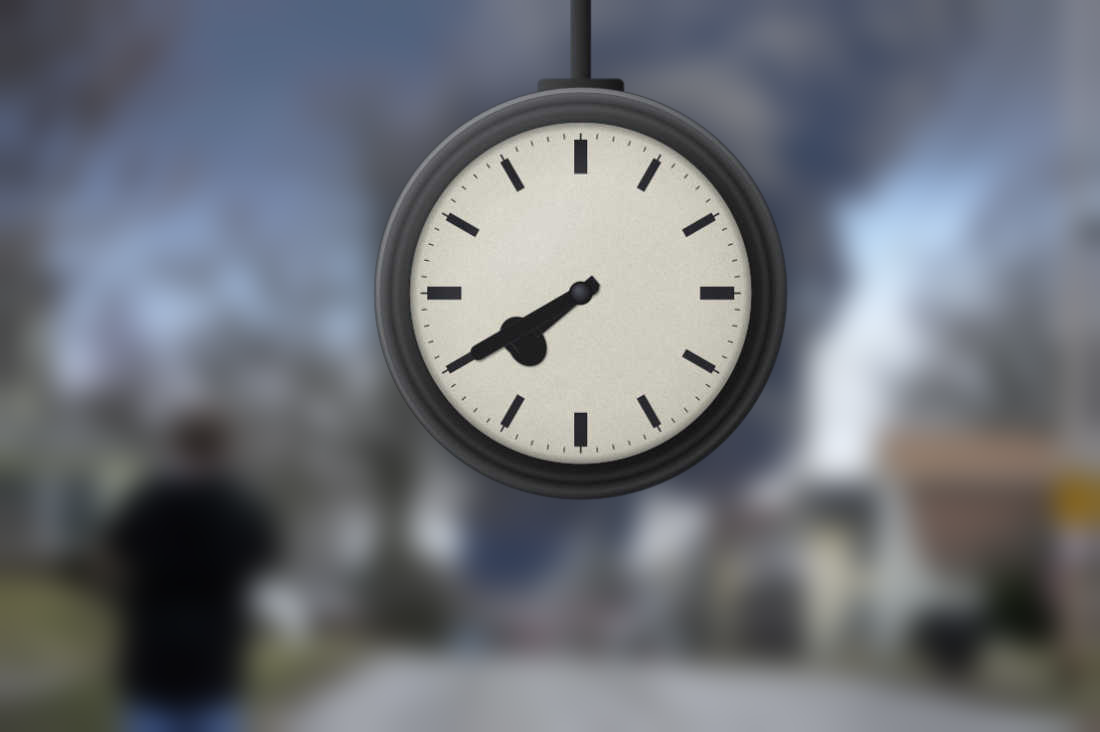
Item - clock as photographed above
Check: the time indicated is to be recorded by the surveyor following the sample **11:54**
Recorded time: **7:40**
